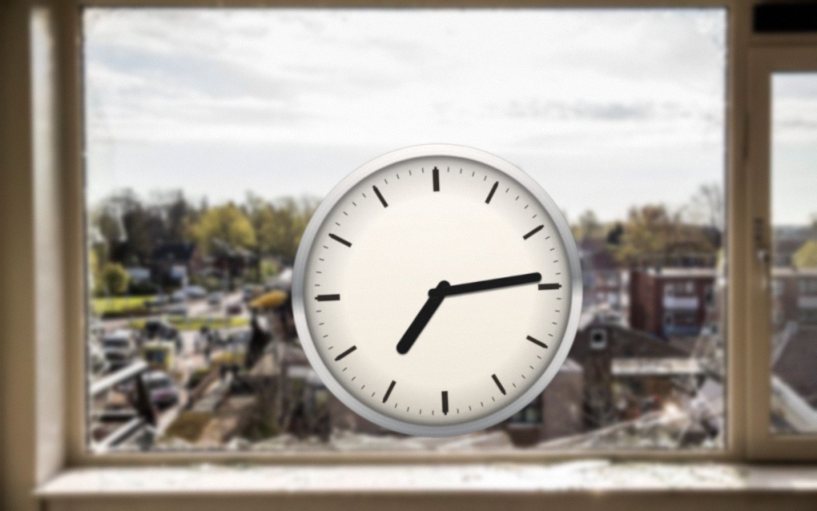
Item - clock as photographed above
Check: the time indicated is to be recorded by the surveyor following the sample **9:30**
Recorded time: **7:14**
